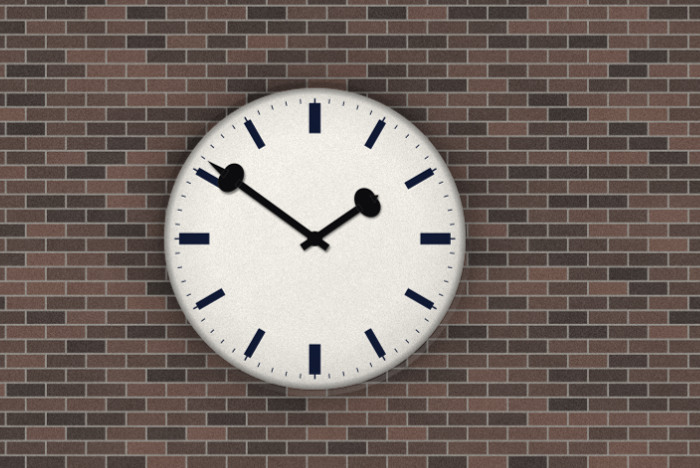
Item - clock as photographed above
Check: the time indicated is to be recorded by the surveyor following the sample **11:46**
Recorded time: **1:51**
